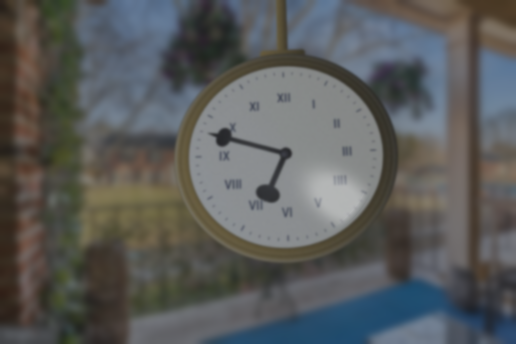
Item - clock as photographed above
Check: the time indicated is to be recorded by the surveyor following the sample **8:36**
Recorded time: **6:48**
